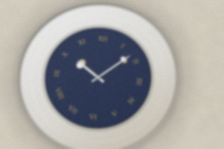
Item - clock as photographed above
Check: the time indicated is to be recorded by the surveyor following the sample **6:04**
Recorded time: **10:08**
